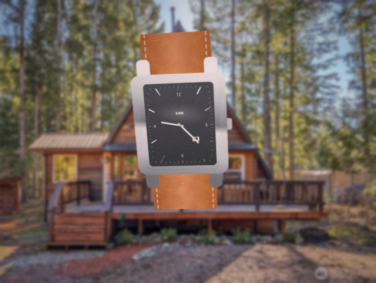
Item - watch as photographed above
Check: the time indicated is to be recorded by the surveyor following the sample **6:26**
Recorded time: **9:23**
